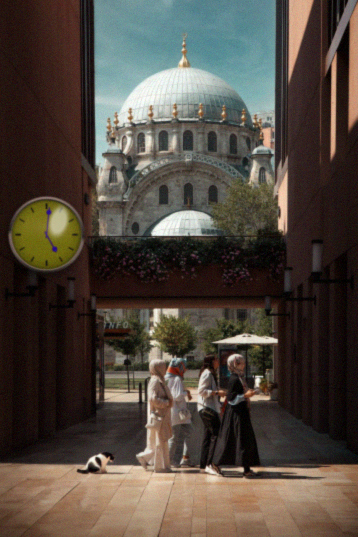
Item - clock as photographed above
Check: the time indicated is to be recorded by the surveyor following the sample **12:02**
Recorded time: **5:01**
